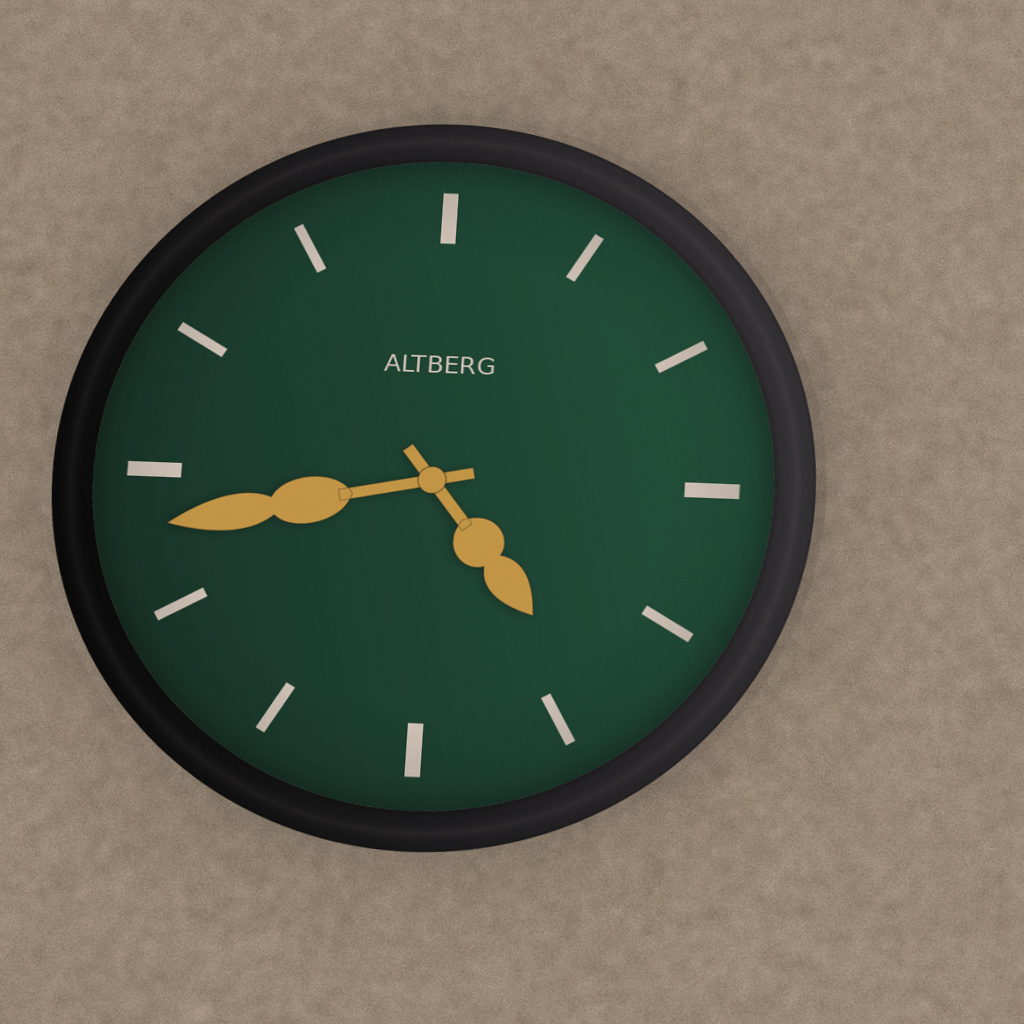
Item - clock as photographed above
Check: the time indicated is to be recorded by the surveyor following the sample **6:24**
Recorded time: **4:43**
